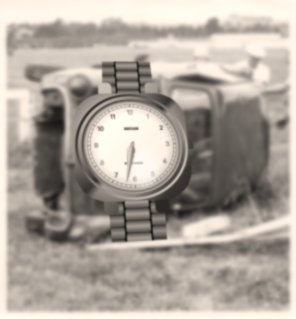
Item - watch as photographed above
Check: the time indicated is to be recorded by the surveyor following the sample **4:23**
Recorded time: **6:32**
